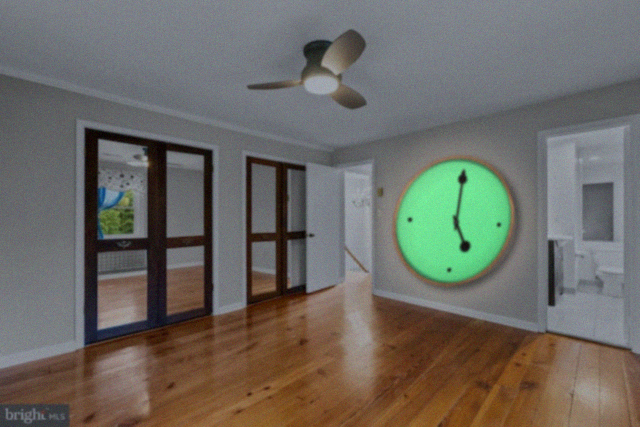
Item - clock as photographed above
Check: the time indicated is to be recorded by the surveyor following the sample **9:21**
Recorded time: **5:00**
